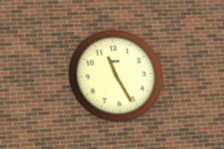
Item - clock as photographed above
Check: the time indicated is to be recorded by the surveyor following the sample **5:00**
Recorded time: **11:26**
